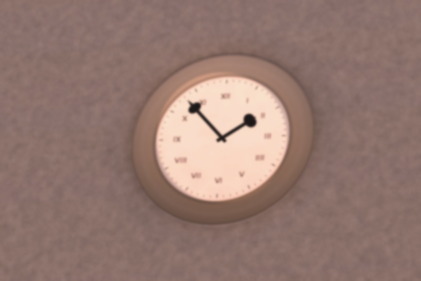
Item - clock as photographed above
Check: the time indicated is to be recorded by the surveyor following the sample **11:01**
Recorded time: **1:53**
